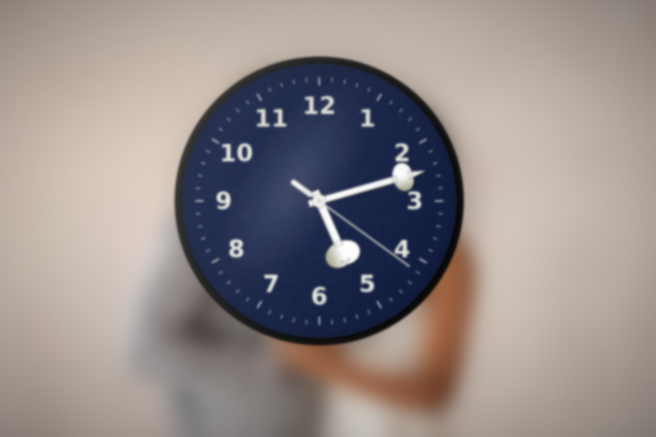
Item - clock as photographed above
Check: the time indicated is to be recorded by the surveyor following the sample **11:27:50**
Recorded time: **5:12:21**
